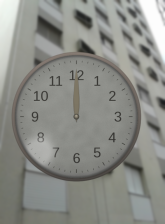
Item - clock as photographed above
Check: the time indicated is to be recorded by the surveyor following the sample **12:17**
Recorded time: **12:00**
